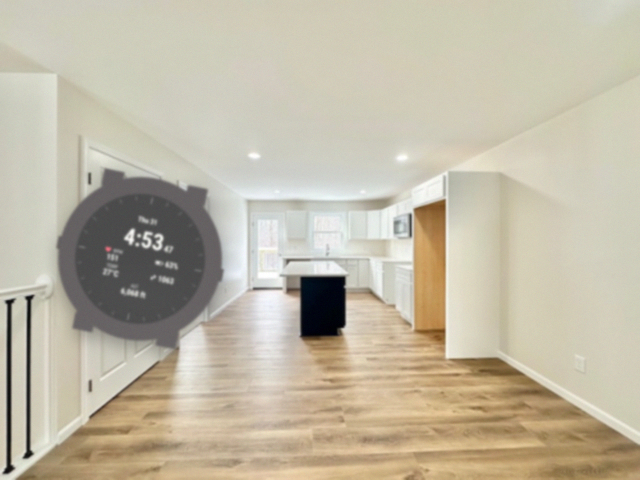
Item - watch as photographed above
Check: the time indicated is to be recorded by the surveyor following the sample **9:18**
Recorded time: **4:53**
